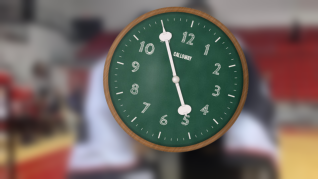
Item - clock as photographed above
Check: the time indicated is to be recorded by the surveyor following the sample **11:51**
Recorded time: **4:55**
